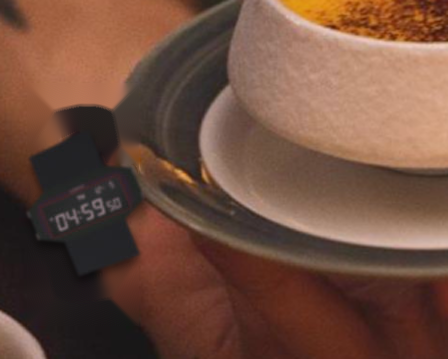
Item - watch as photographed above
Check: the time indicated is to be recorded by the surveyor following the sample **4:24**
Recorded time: **4:59**
